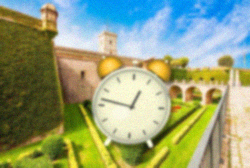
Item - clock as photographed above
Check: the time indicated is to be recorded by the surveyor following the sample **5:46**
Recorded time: **12:47**
